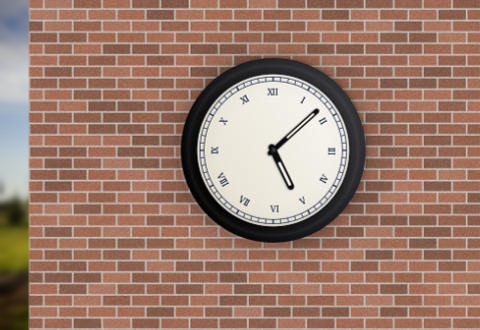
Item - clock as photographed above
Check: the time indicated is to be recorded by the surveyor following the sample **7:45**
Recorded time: **5:08**
